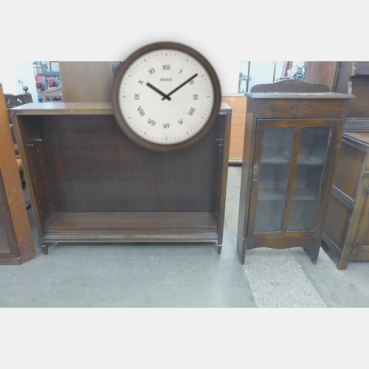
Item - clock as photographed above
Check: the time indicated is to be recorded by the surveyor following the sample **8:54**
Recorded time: **10:09**
